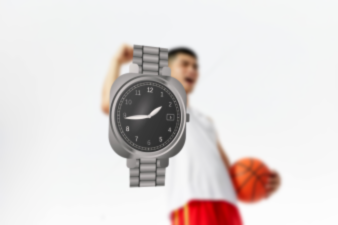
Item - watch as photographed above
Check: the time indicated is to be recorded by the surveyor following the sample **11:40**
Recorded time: **1:44**
